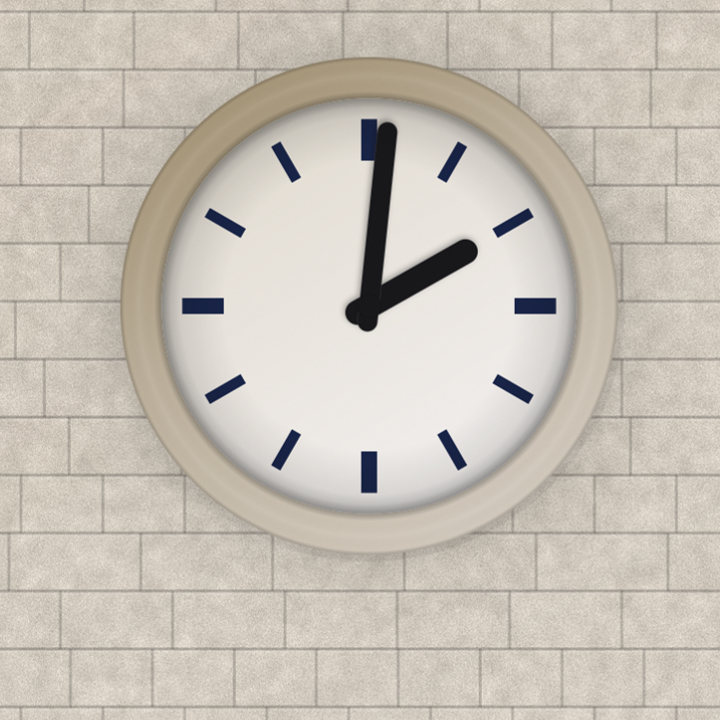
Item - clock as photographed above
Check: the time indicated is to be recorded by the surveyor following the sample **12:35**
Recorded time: **2:01**
